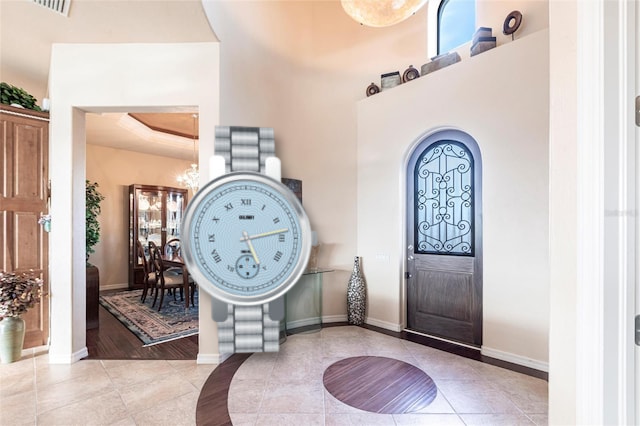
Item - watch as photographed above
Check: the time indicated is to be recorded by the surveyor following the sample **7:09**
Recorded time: **5:13**
